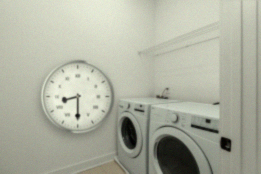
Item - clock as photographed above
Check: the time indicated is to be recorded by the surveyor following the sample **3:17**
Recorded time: **8:30**
